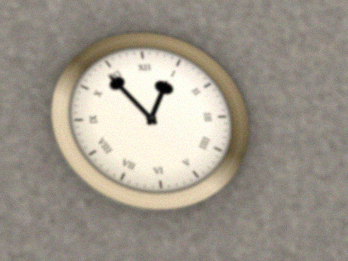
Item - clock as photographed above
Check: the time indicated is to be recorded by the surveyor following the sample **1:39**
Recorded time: **12:54**
